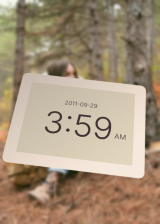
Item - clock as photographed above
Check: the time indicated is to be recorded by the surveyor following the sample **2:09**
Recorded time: **3:59**
